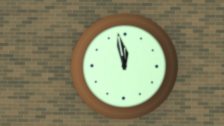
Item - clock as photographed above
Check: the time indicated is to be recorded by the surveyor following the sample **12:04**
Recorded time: **11:58**
